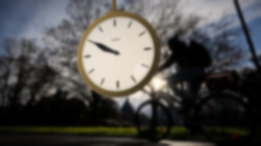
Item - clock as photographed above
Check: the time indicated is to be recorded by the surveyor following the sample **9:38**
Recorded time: **9:50**
